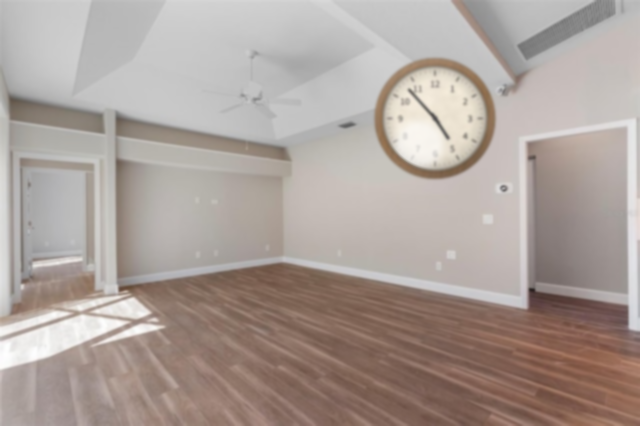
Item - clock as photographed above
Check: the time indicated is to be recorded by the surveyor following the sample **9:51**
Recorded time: **4:53**
